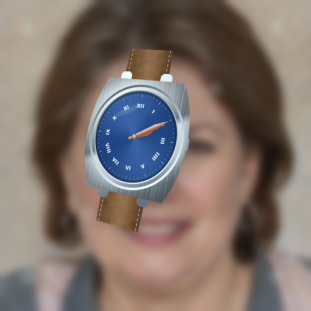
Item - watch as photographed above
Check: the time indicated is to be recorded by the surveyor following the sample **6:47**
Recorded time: **2:10**
